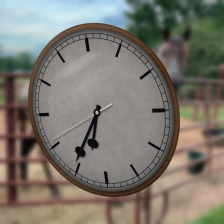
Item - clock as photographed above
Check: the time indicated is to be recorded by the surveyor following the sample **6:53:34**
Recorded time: **6:35:41**
